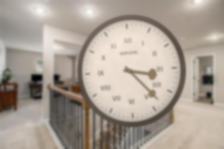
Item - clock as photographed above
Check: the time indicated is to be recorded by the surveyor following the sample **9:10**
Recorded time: **3:23**
